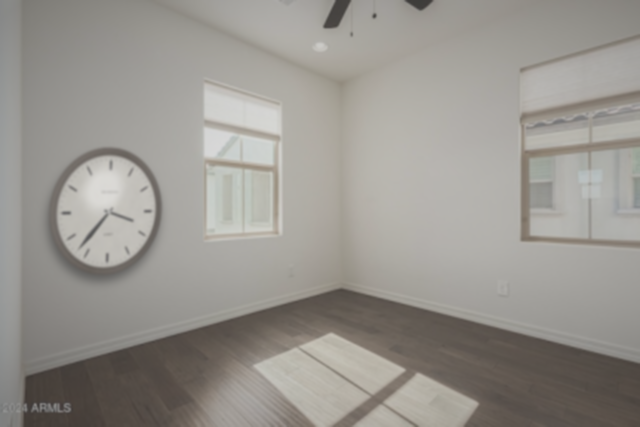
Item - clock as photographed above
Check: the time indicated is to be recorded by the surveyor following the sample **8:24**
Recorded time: **3:37**
